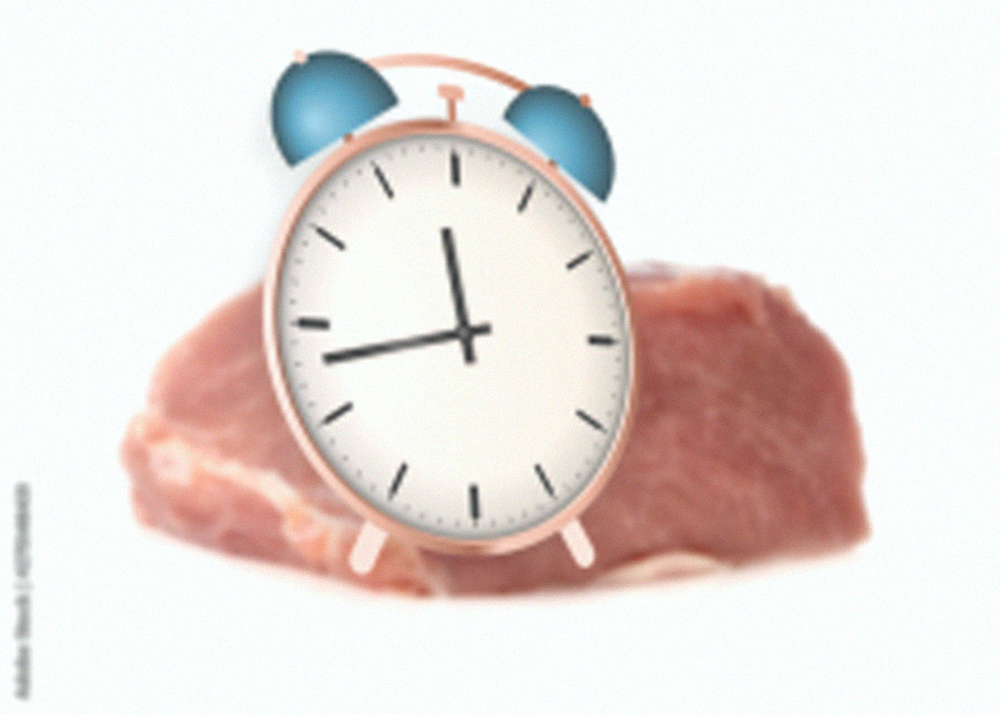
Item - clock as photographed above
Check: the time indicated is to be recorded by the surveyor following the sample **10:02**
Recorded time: **11:43**
